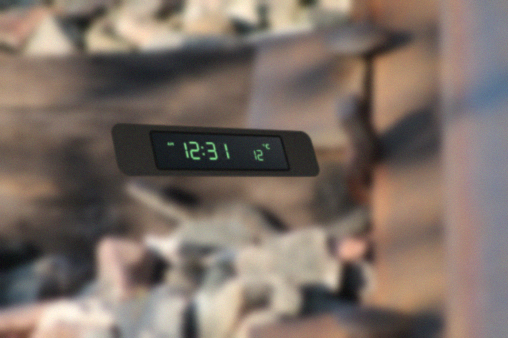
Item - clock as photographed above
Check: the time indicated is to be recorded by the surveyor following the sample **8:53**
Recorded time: **12:31**
